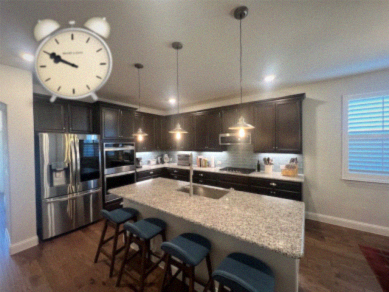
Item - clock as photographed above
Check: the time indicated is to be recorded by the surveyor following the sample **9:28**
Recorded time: **9:50**
